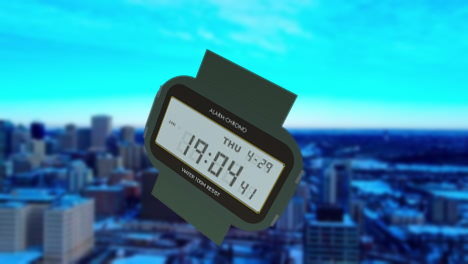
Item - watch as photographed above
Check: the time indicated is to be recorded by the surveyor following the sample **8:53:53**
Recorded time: **19:04:41**
